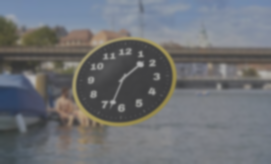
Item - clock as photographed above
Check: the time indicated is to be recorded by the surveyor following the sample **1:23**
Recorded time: **1:33**
